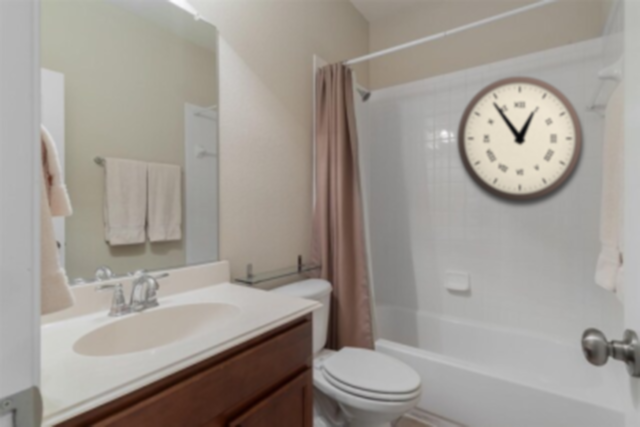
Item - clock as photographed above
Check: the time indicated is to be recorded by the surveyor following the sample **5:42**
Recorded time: **12:54**
